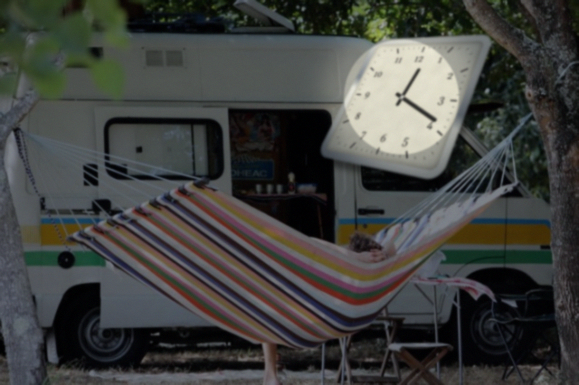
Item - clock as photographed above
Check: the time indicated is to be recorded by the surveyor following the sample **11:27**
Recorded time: **12:19**
